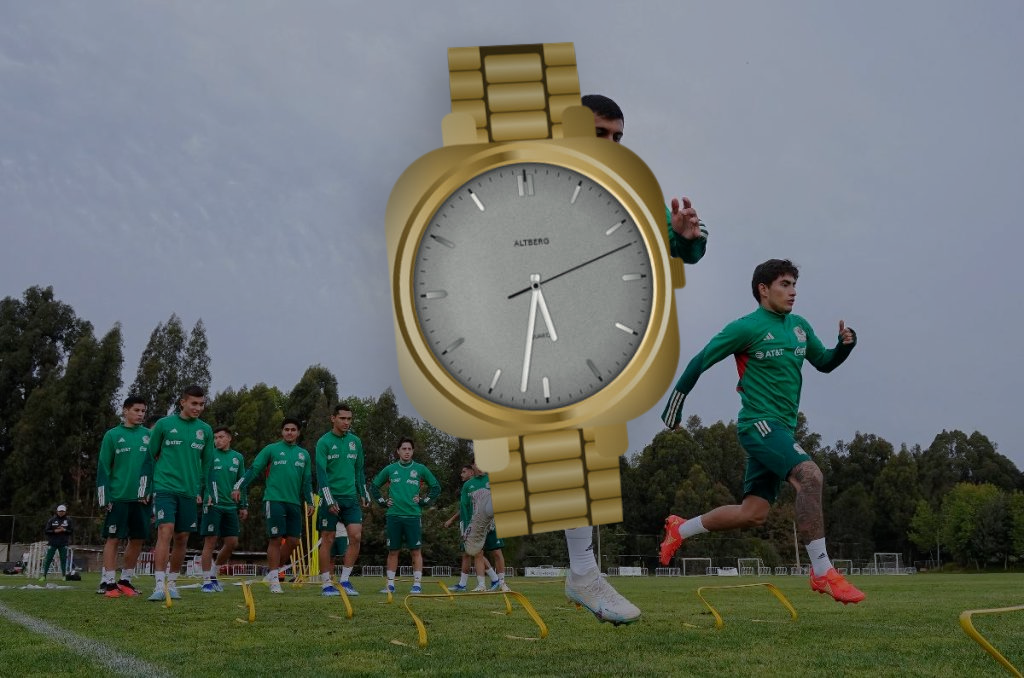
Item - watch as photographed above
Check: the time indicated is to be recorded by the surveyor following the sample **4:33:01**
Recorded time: **5:32:12**
